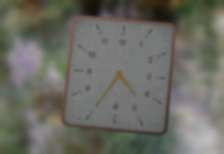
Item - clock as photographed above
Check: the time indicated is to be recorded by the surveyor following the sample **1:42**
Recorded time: **4:35**
